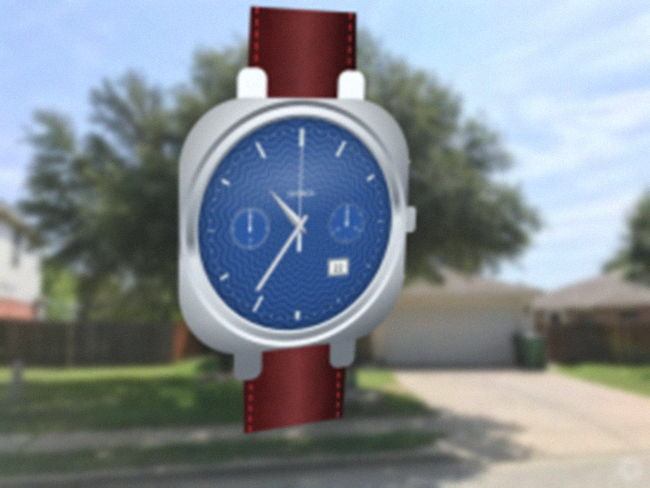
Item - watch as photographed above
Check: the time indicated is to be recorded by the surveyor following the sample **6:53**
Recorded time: **10:36**
